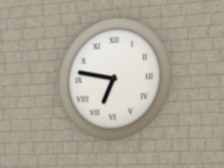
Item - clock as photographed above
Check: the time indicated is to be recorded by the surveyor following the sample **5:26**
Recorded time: **6:47**
